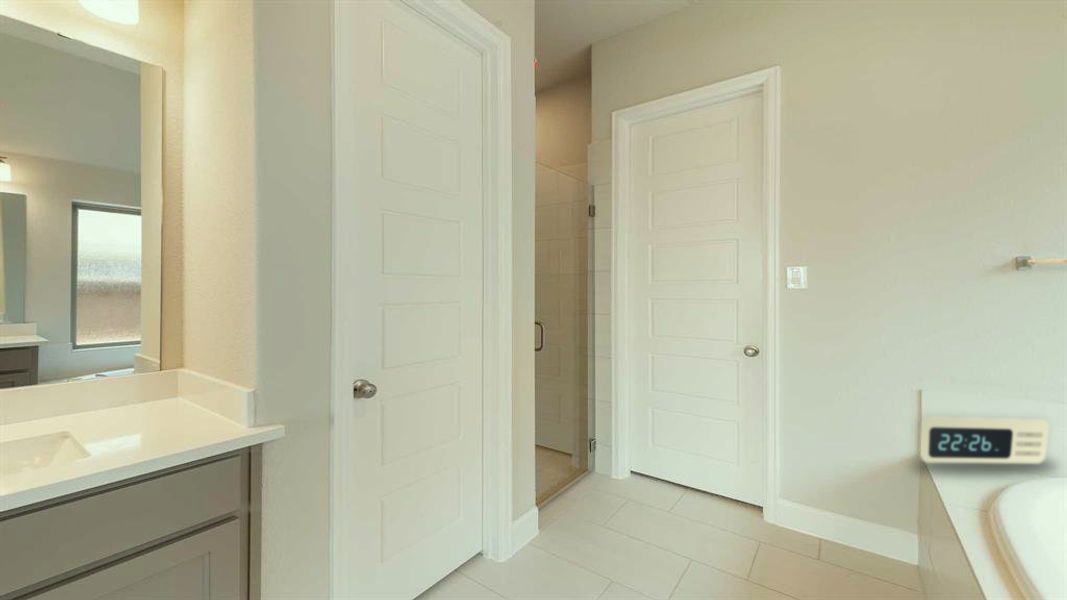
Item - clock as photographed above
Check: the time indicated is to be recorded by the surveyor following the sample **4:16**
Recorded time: **22:26**
